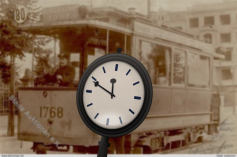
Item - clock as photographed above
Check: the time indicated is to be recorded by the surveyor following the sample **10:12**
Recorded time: **11:49**
